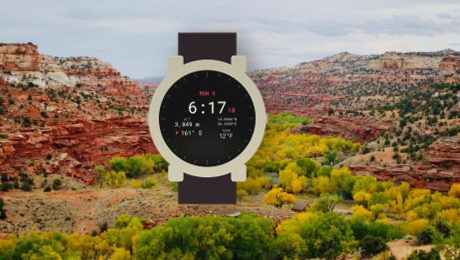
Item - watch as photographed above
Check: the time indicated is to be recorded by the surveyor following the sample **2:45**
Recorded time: **6:17**
